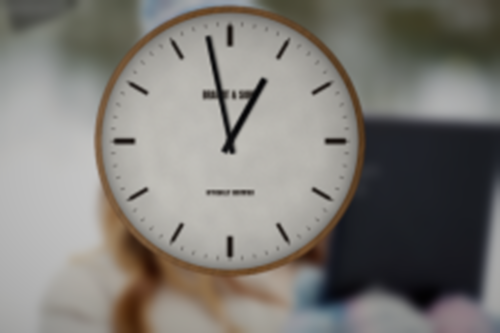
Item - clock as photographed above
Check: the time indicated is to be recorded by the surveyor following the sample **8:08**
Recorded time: **12:58**
